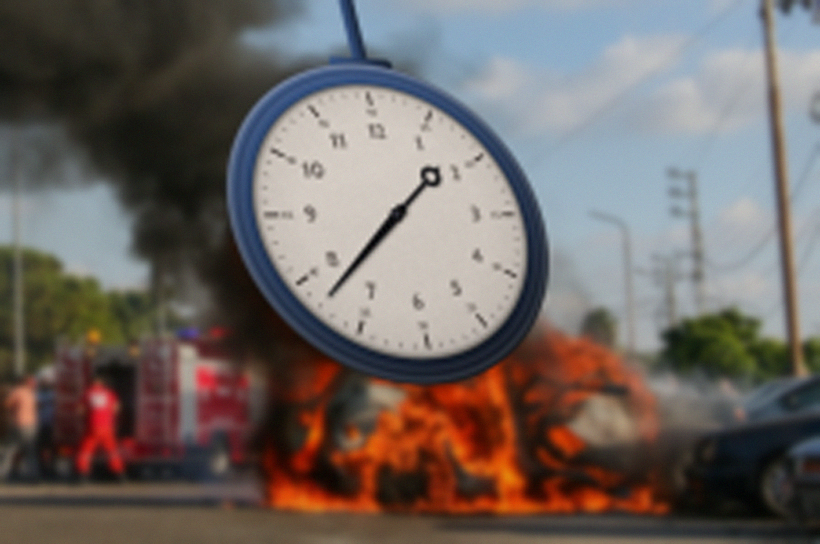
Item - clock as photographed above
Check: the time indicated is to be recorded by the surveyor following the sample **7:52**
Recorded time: **1:38**
